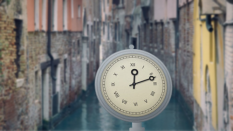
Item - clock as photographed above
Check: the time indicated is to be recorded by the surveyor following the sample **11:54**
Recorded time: **12:12**
